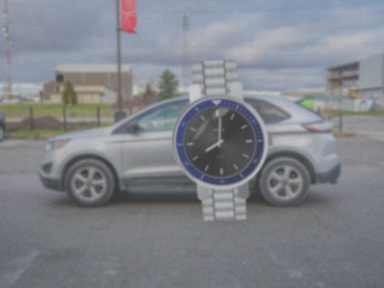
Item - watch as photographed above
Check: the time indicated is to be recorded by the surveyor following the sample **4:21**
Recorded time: **8:01**
